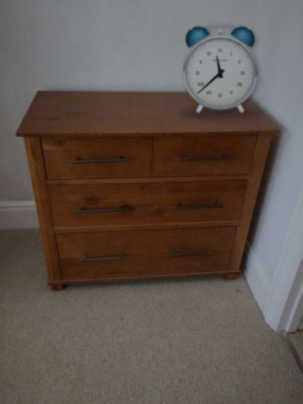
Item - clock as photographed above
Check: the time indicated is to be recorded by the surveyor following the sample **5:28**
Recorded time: **11:38**
